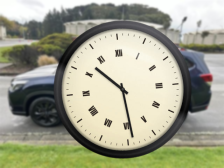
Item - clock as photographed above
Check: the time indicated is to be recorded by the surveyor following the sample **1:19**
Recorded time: **10:29**
